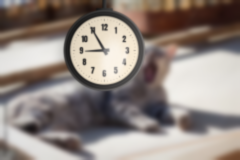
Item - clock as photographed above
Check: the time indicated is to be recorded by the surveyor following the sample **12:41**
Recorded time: **8:55**
